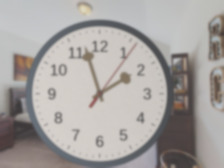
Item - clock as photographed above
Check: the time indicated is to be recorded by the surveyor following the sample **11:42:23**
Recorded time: **1:57:06**
